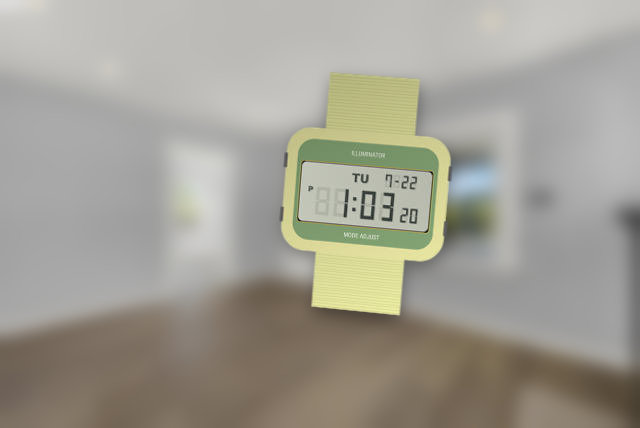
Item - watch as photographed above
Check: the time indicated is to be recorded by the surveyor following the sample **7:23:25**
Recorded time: **1:03:20**
